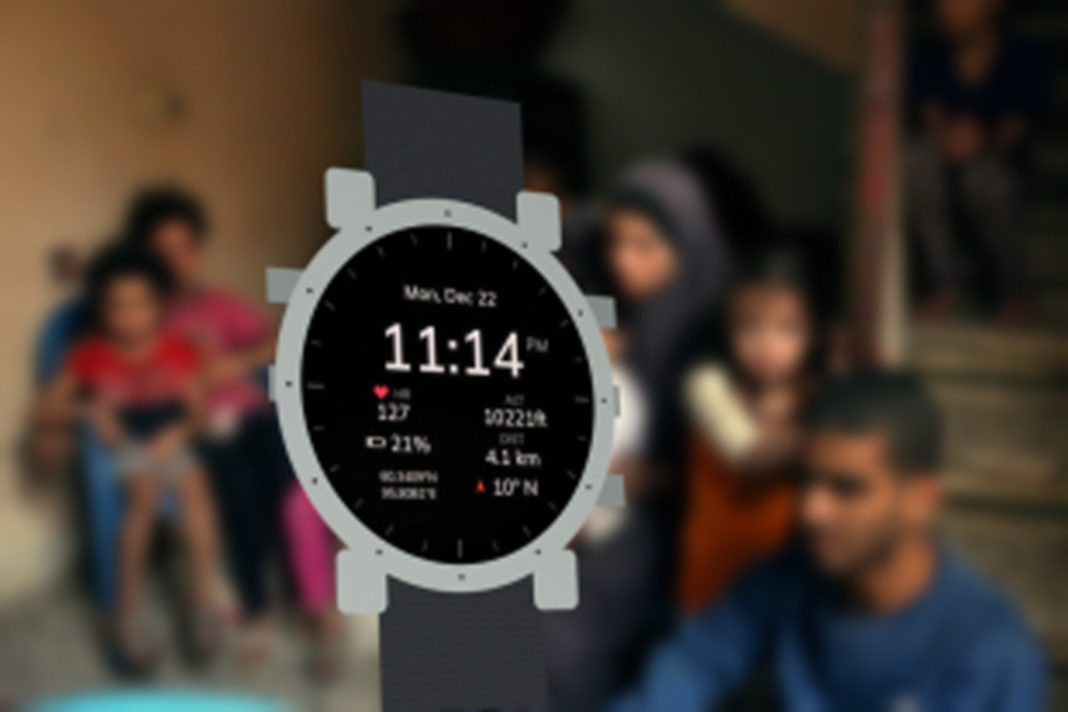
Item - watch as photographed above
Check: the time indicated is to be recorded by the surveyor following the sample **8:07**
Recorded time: **11:14**
